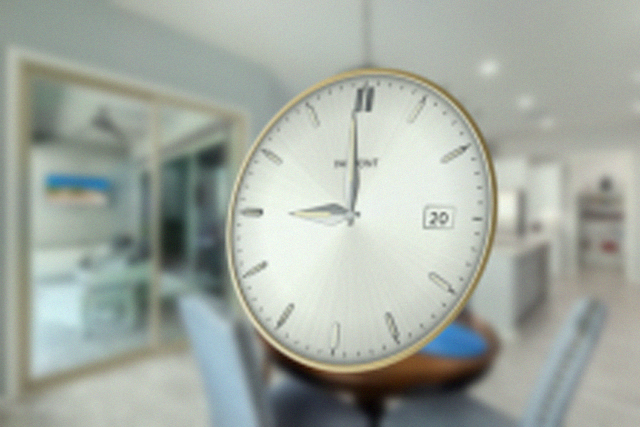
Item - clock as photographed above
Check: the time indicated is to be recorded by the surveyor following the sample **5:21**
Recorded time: **8:59**
